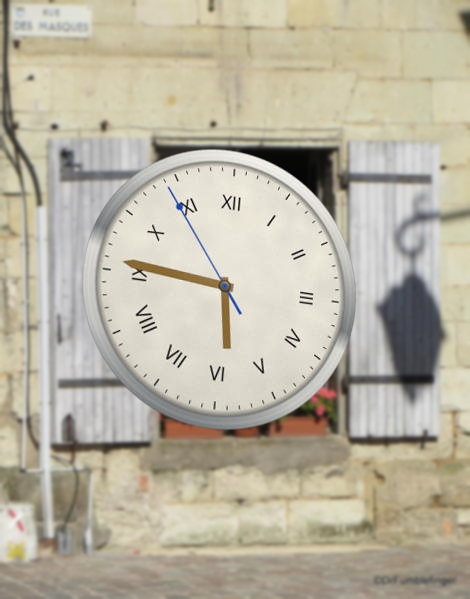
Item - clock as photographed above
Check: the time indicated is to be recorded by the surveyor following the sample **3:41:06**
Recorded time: **5:45:54**
